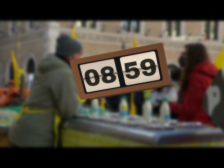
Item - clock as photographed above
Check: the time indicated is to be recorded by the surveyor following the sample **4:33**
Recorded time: **8:59**
